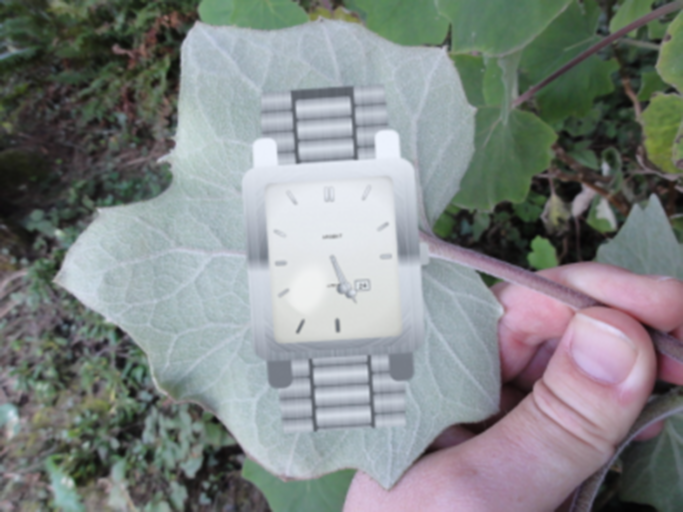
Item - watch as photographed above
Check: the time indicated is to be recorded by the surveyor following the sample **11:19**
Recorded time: **5:26**
